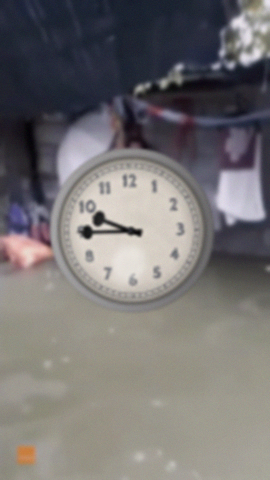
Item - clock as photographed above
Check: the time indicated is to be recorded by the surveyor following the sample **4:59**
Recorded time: **9:45**
